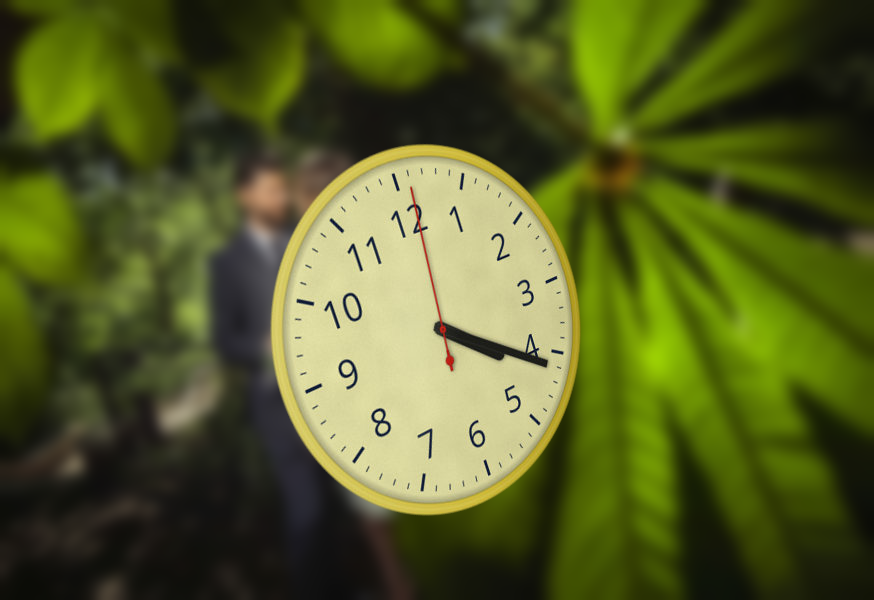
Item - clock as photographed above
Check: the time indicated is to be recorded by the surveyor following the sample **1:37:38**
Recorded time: **4:21:01**
